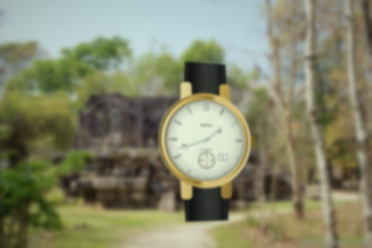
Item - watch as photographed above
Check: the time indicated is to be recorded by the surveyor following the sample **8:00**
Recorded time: **1:42**
